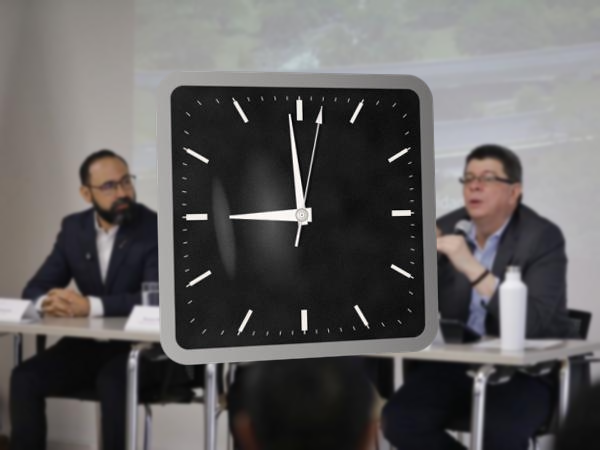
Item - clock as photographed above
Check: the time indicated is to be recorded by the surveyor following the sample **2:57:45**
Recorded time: **8:59:02**
